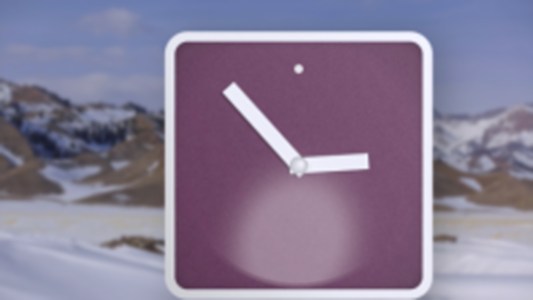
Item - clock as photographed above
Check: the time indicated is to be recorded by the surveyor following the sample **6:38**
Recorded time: **2:53**
